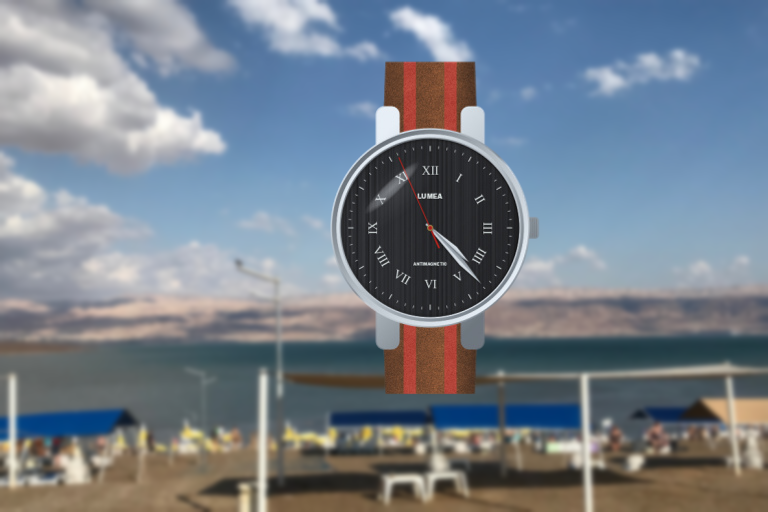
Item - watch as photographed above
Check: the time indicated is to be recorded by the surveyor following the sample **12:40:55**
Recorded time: **4:22:56**
